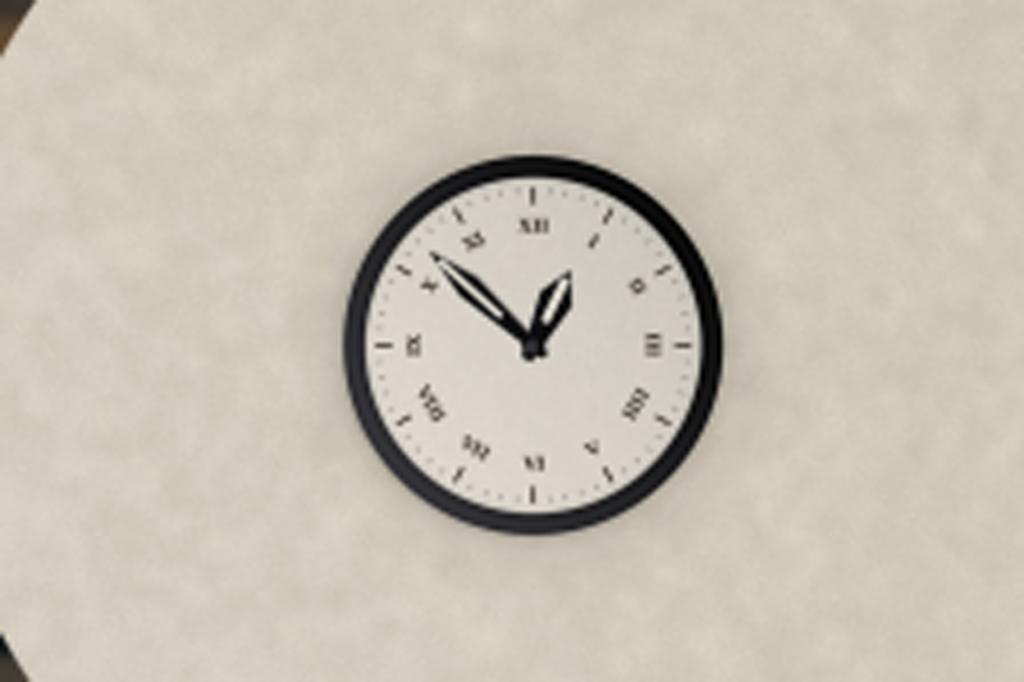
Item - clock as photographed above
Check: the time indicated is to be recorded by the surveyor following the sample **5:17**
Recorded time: **12:52**
